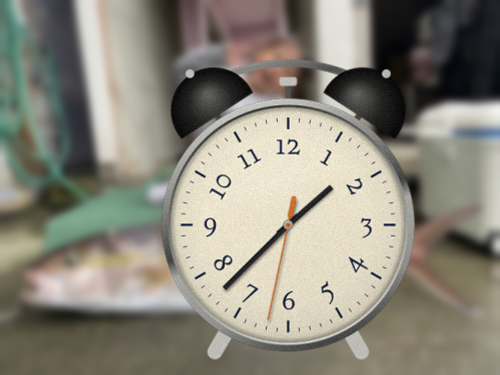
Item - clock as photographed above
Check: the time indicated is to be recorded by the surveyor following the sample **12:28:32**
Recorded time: **1:37:32**
